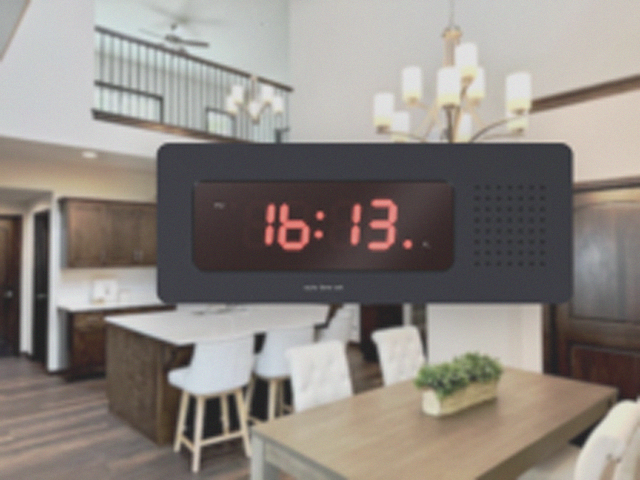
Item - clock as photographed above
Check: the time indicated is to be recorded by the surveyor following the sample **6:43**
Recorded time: **16:13**
